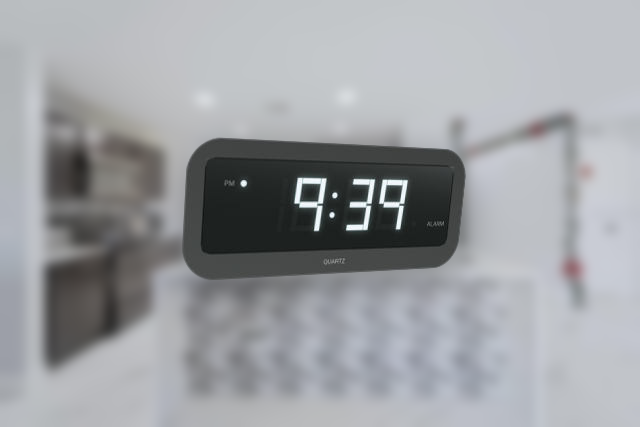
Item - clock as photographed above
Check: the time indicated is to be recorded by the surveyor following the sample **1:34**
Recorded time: **9:39**
